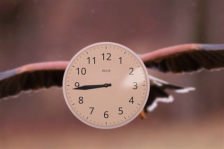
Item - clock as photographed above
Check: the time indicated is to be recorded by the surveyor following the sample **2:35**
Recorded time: **8:44**
